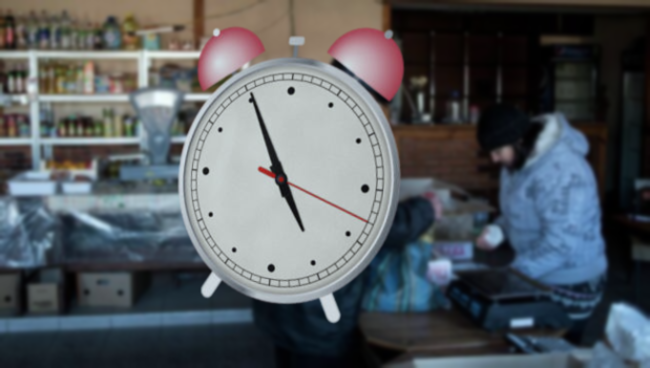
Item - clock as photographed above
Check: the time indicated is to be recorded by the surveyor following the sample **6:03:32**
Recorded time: **4:55:18**
